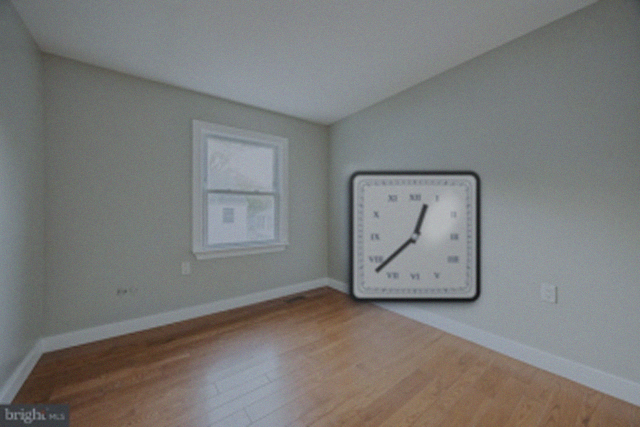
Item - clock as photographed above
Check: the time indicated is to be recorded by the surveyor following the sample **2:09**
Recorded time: **12:38**
